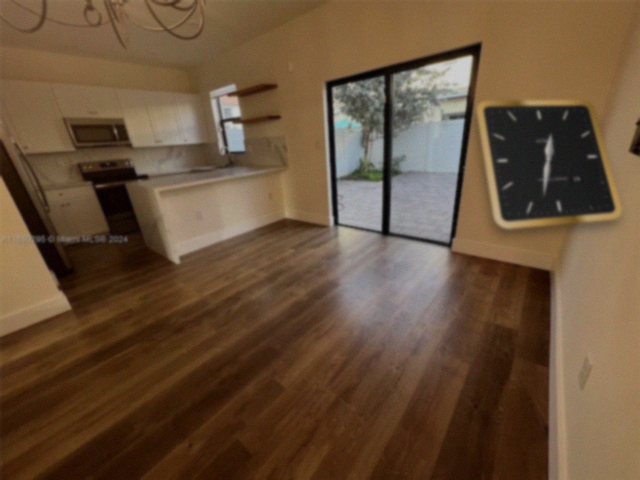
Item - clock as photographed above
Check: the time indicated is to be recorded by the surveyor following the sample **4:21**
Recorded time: **12:33**
